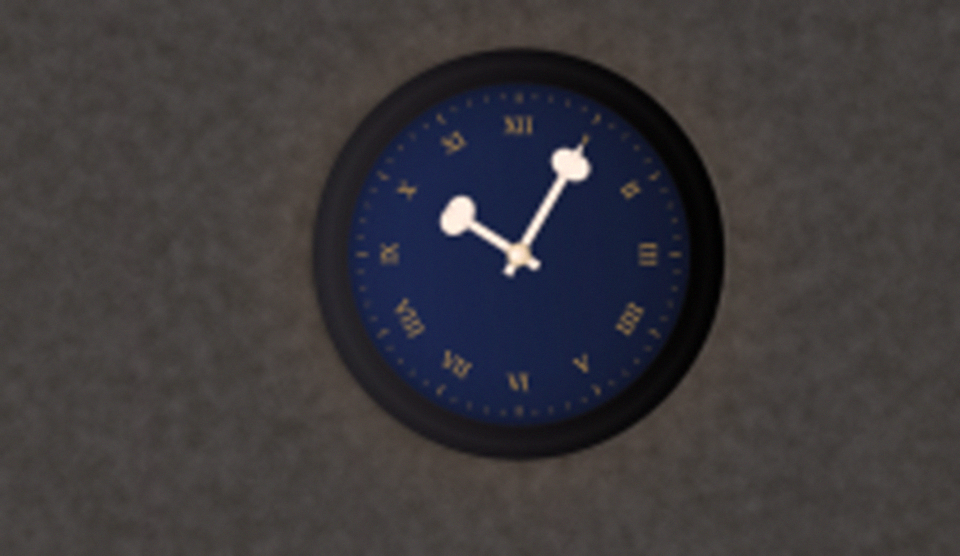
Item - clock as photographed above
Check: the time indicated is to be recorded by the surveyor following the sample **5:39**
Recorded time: **10:05**
